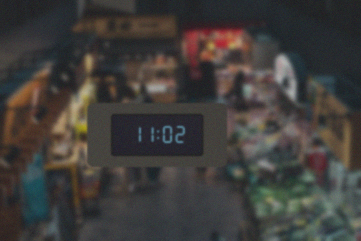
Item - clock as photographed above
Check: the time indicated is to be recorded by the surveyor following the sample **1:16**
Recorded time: **11:02**
